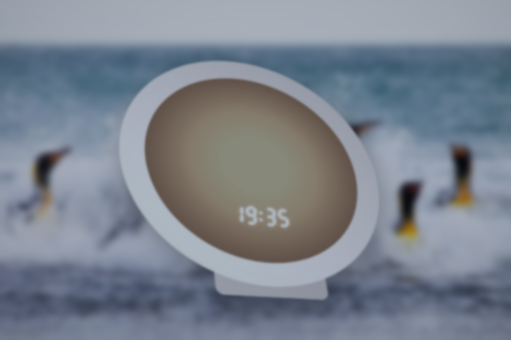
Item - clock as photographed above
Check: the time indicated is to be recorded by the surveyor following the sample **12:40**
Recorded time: **19:35**
